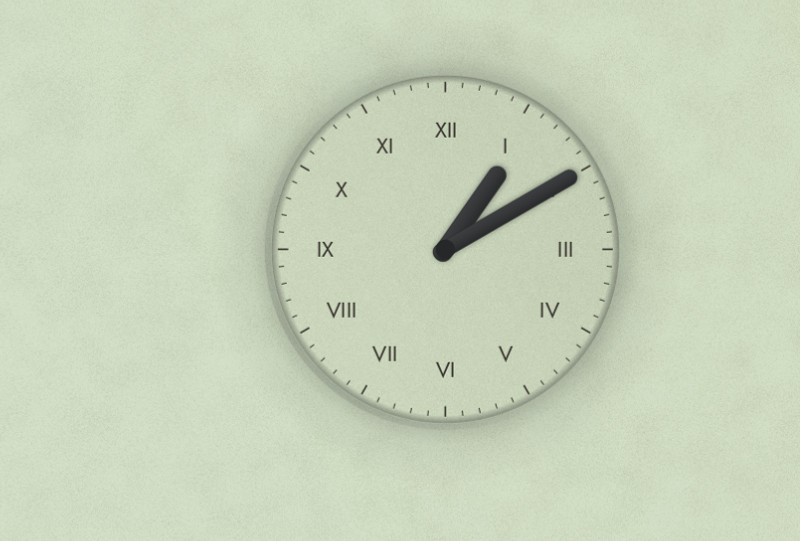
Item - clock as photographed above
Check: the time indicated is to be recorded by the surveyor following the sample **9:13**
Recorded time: **1:10**
